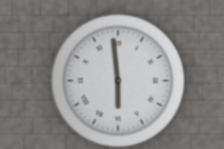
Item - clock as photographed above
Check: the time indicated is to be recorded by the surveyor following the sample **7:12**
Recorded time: **5:59**
